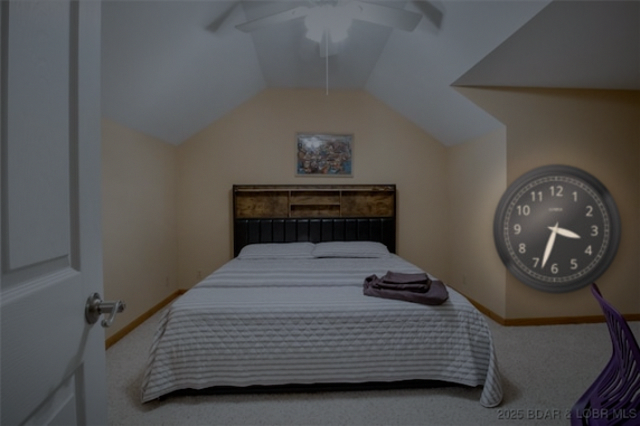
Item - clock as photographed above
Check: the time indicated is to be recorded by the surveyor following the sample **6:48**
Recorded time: **3:33**
